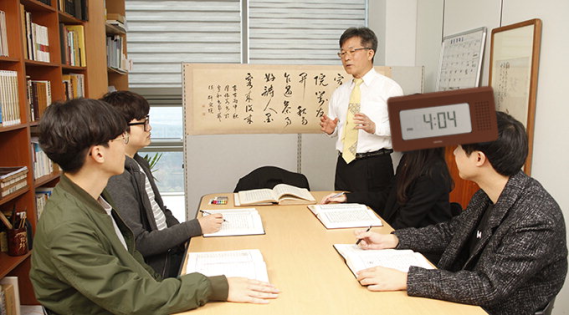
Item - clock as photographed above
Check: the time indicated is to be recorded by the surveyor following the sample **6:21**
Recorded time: **4:04**
